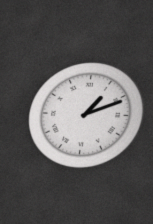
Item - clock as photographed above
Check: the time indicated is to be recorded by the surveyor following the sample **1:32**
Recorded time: **1:11**
